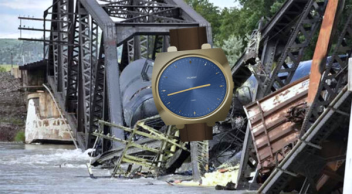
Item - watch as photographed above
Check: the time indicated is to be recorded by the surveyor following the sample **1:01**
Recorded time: **2:43**
